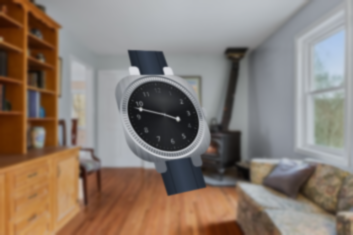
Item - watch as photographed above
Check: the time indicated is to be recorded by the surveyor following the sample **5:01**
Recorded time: **3:48**
